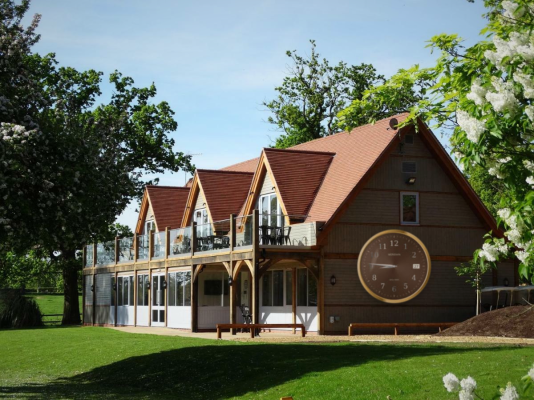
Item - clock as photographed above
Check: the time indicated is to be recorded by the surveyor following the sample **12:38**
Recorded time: **8:46**
